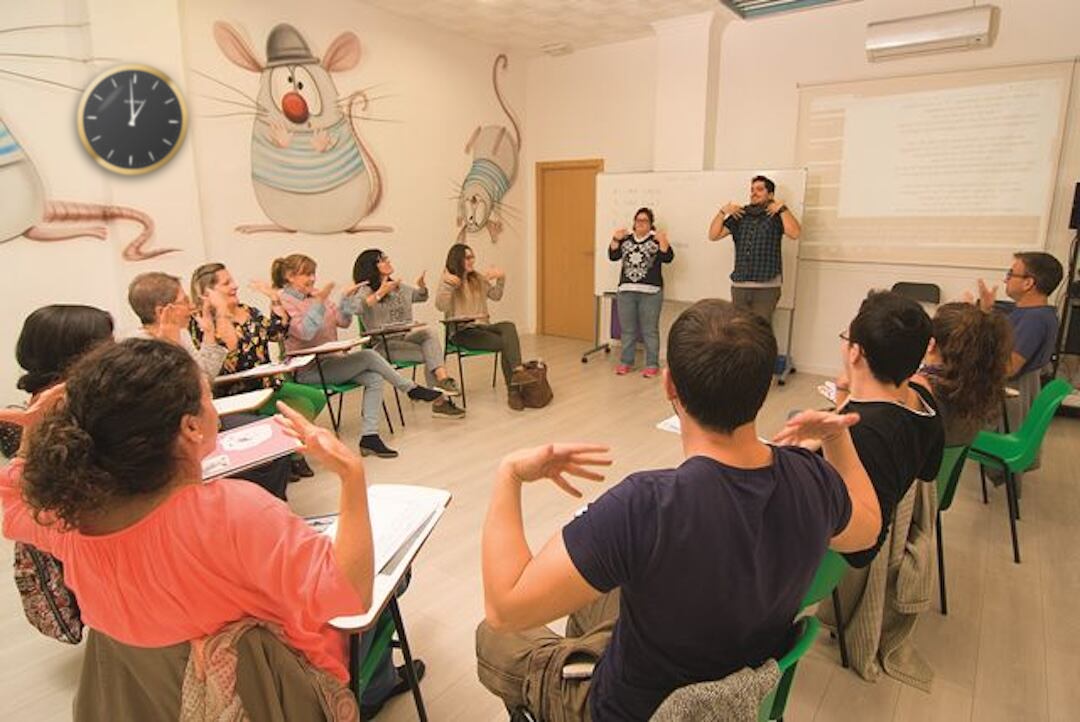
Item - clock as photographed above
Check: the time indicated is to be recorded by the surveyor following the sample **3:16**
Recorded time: **12:59**
